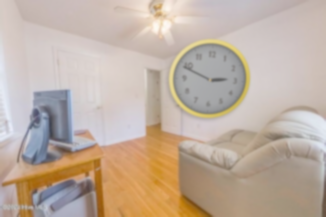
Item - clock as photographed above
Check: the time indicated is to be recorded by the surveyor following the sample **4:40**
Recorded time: **2:49**
